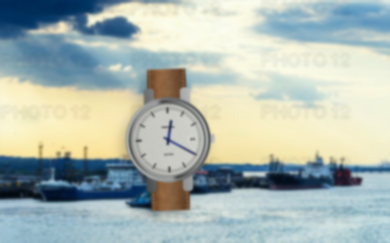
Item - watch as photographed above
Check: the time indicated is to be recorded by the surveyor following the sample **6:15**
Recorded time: **12:20**
